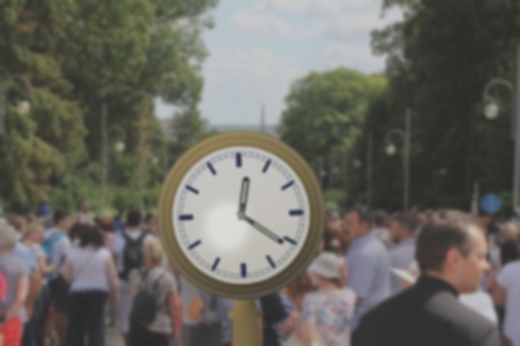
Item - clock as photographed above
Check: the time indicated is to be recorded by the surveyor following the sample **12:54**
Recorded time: **12:21**
